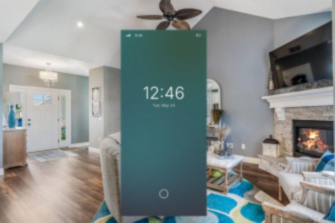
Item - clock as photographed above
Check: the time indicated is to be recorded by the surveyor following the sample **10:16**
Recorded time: **12:46**
